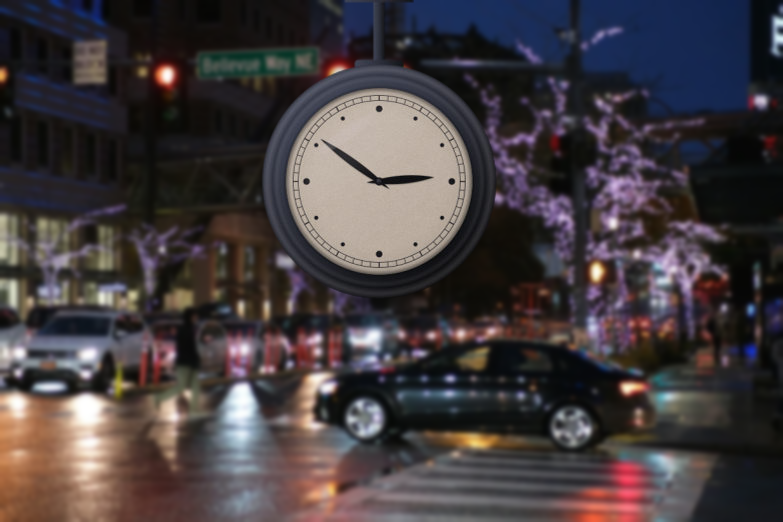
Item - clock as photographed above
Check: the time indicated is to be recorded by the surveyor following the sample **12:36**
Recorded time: **2:51**
